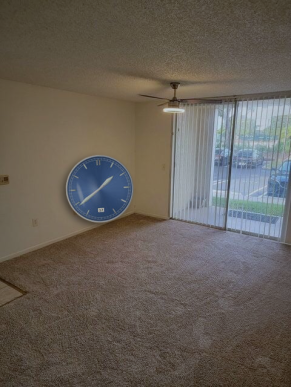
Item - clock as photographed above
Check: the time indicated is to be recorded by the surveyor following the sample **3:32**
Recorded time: **1:39**
